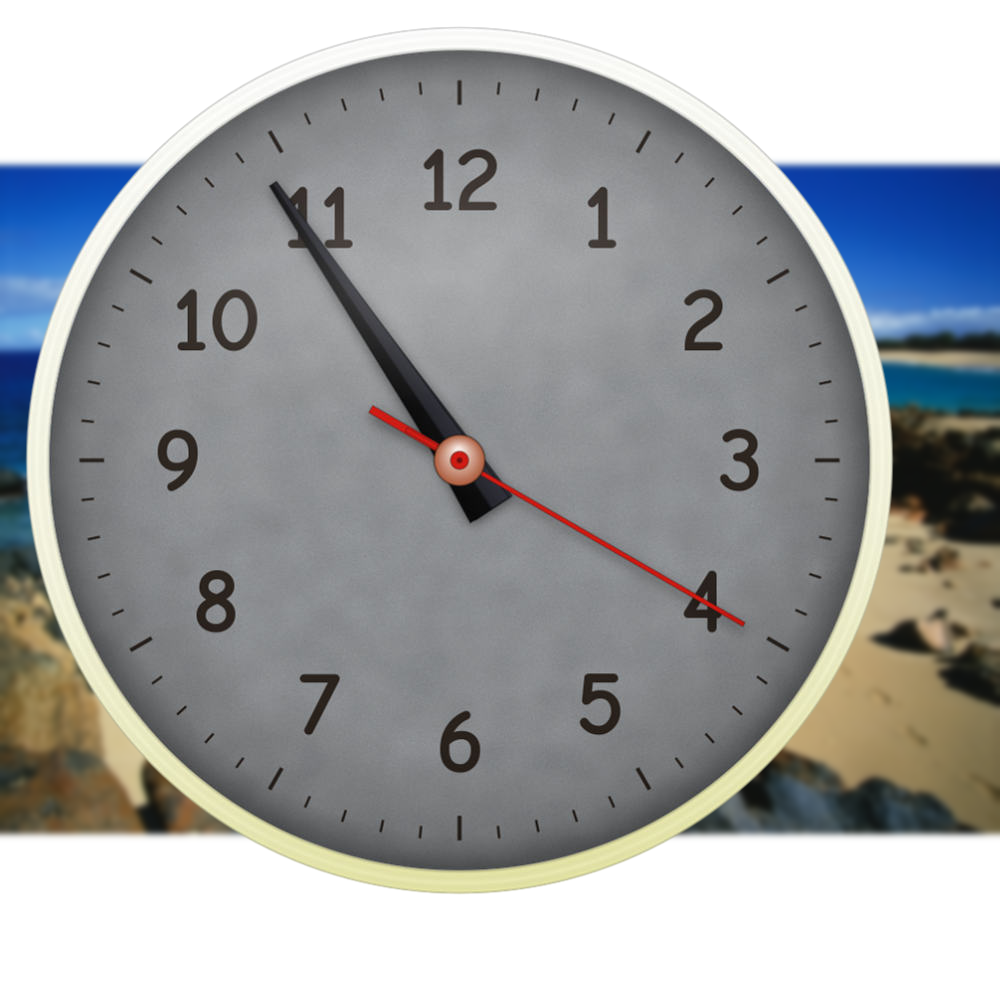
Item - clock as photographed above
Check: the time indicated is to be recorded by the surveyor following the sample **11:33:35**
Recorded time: **10:54:20**
